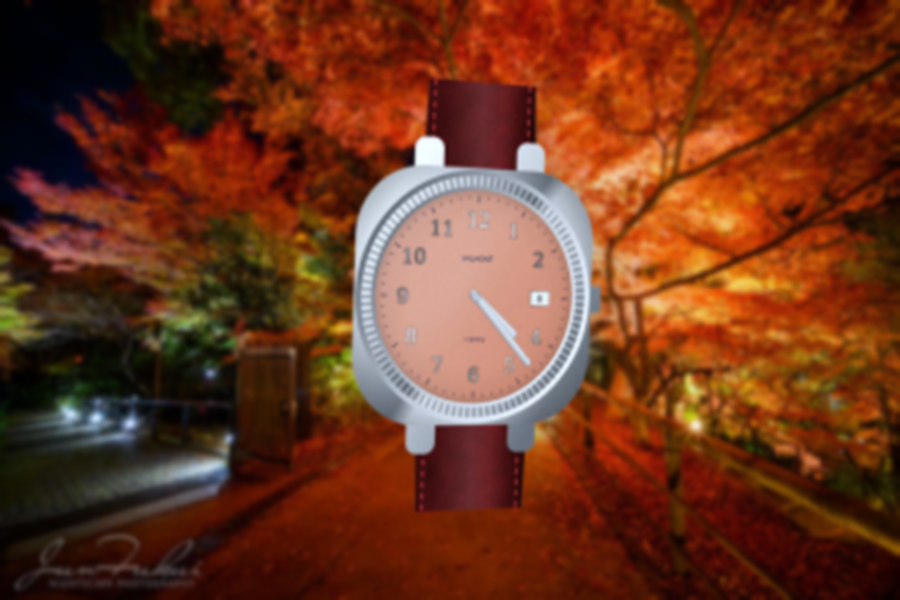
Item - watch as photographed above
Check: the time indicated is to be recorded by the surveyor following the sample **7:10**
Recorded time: **4:23**
